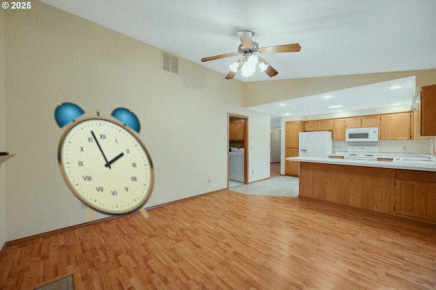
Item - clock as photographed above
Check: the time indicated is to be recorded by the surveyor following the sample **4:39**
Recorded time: **1:57**
